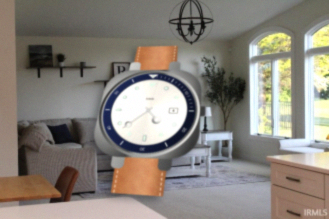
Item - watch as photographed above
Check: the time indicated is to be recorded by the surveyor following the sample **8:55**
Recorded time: **4:38**
